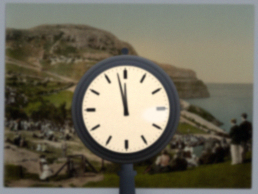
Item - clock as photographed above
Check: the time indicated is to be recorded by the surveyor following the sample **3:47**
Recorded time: **11:58**
